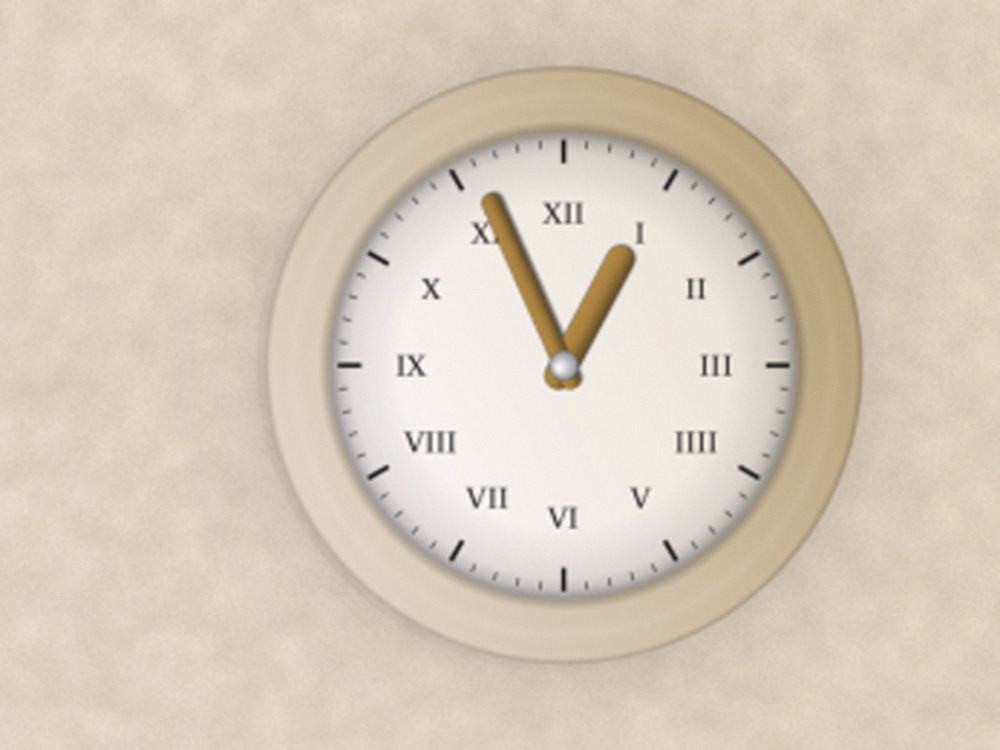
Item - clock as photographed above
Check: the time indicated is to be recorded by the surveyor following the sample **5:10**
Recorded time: **12:56**
